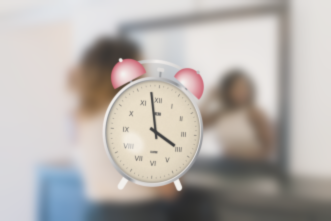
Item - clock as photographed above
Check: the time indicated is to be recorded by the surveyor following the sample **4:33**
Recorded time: **3:58**
